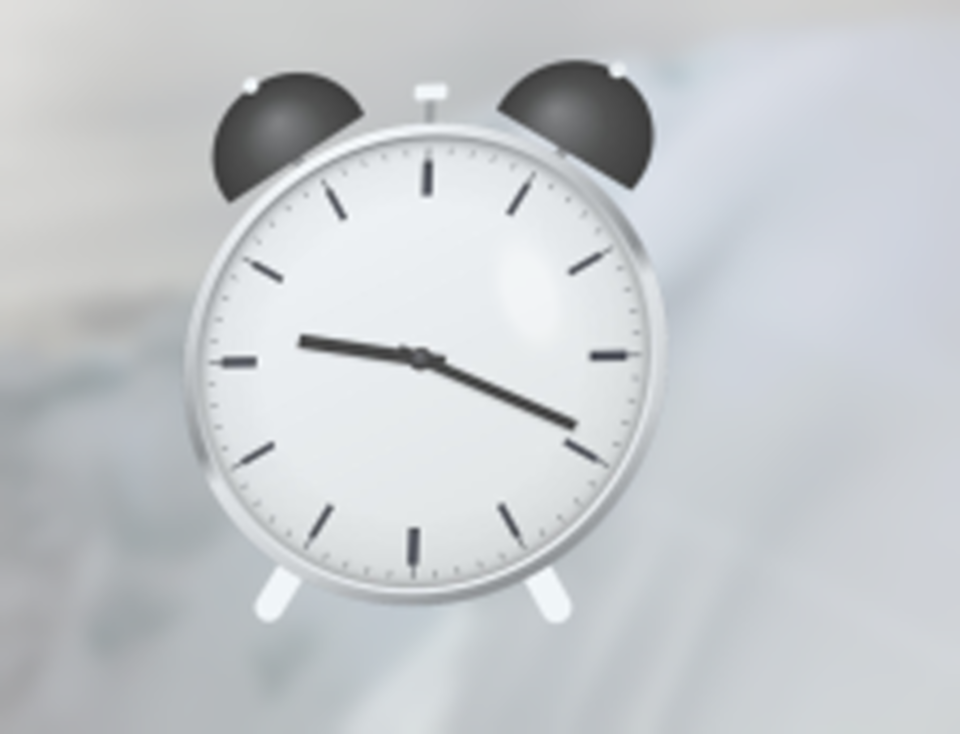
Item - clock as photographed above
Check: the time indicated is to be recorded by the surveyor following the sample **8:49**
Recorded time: **9:19**
